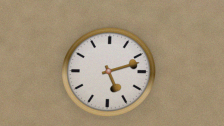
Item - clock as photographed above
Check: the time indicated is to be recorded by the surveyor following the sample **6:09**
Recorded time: **5:12**
